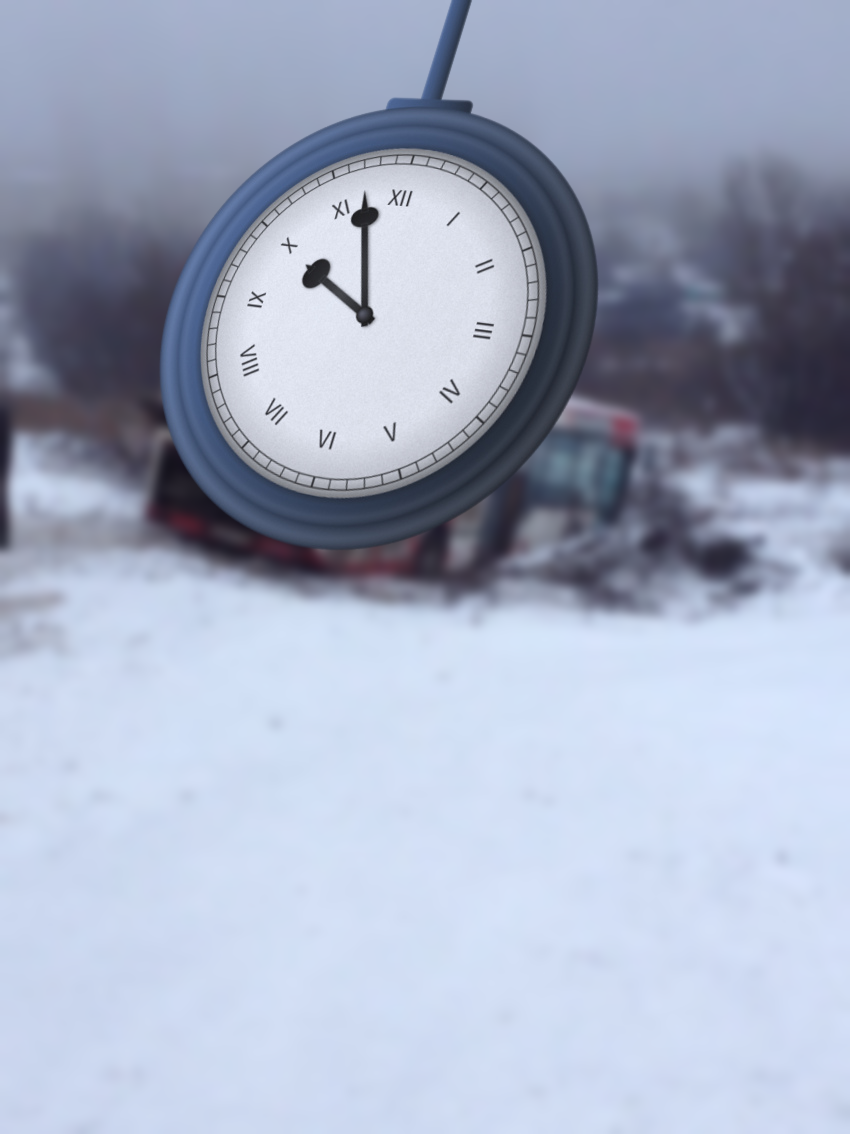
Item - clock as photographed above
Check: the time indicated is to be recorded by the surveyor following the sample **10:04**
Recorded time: **9:57**
